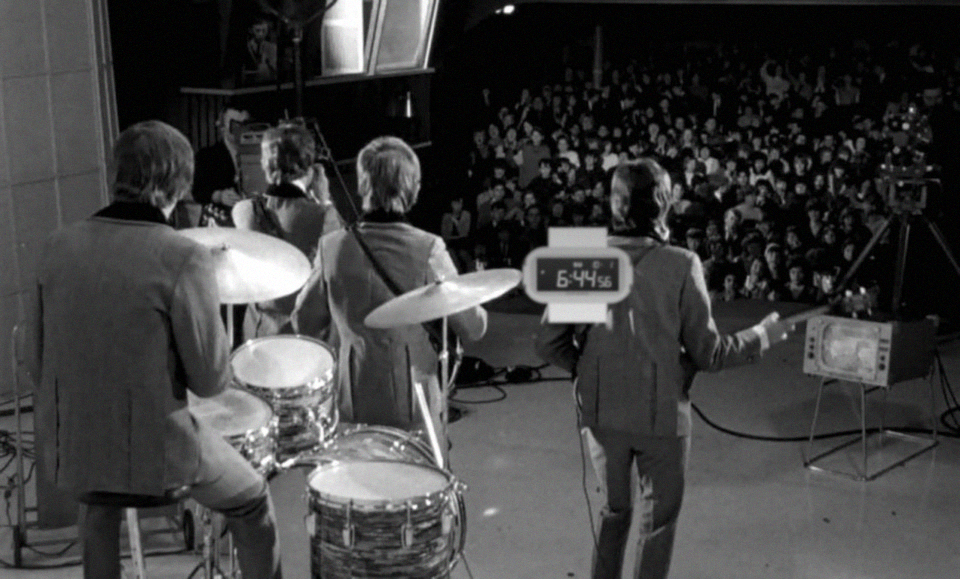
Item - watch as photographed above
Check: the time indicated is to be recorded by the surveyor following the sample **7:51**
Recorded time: **6:44**
